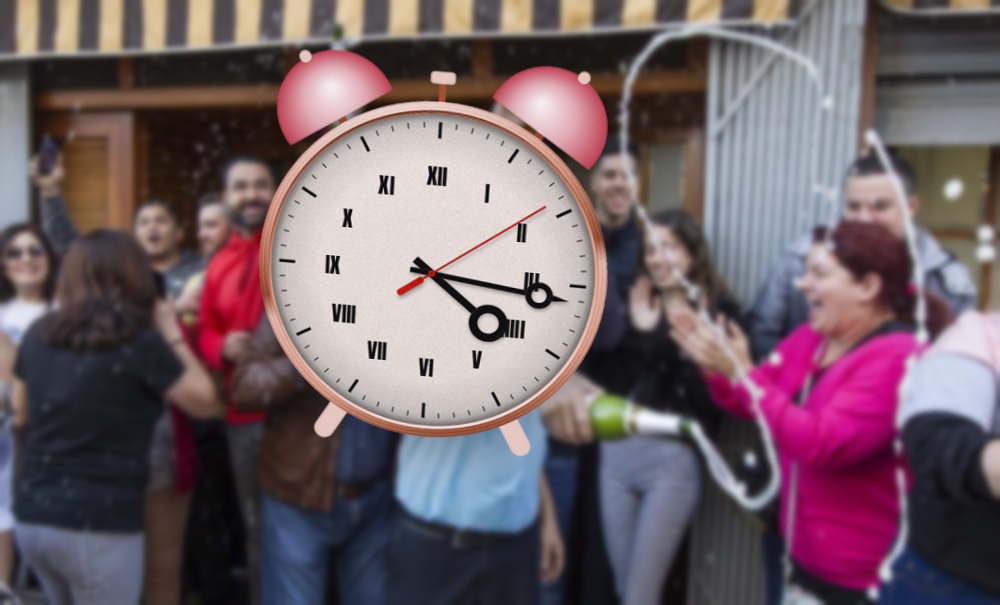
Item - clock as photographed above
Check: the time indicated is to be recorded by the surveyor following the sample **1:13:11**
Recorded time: **4:16:09**
